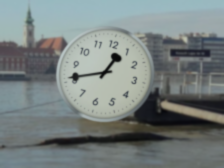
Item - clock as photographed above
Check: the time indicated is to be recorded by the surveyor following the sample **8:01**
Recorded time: **12:41**
